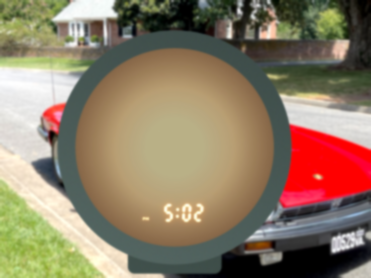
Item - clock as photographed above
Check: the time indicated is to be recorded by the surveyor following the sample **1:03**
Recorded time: **5:02**
